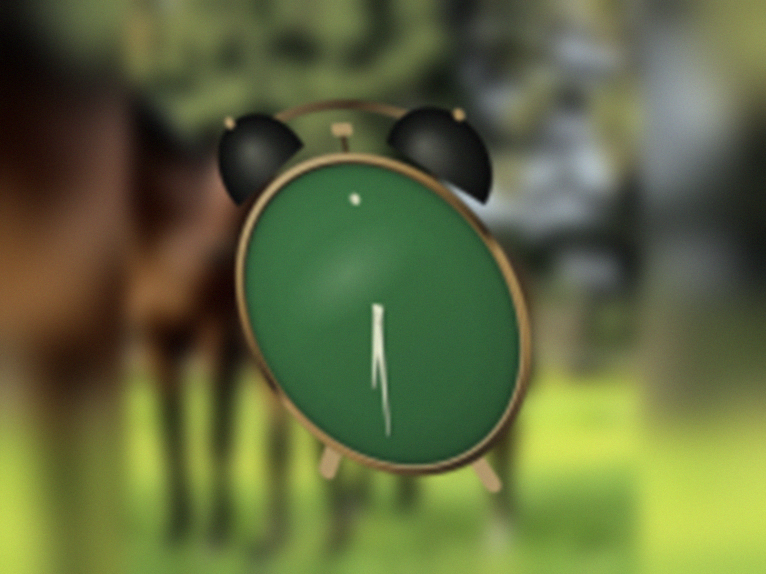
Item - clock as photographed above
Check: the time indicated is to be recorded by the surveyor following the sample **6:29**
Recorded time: **6:31**
